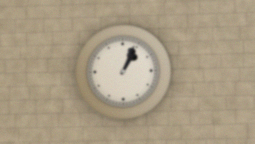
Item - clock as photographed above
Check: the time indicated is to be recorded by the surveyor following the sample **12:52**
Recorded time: **1:04**
